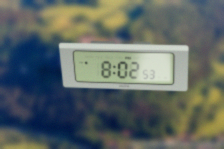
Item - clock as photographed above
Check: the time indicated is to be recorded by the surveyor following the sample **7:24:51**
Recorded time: **8:02:53**
